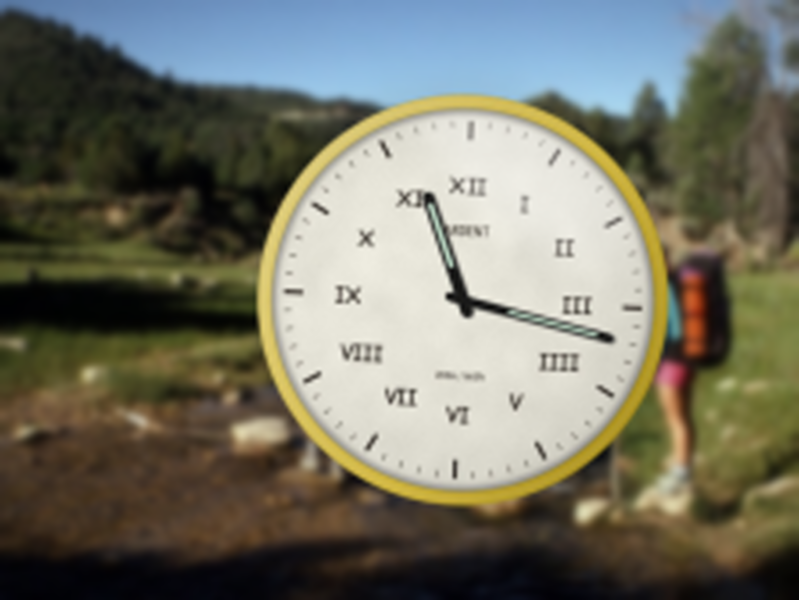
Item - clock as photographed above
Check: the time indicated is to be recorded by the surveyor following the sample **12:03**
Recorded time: **11:17**
